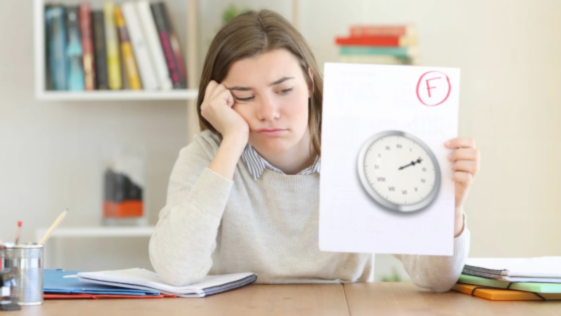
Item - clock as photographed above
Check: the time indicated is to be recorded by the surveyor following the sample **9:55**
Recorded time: **2:11**
